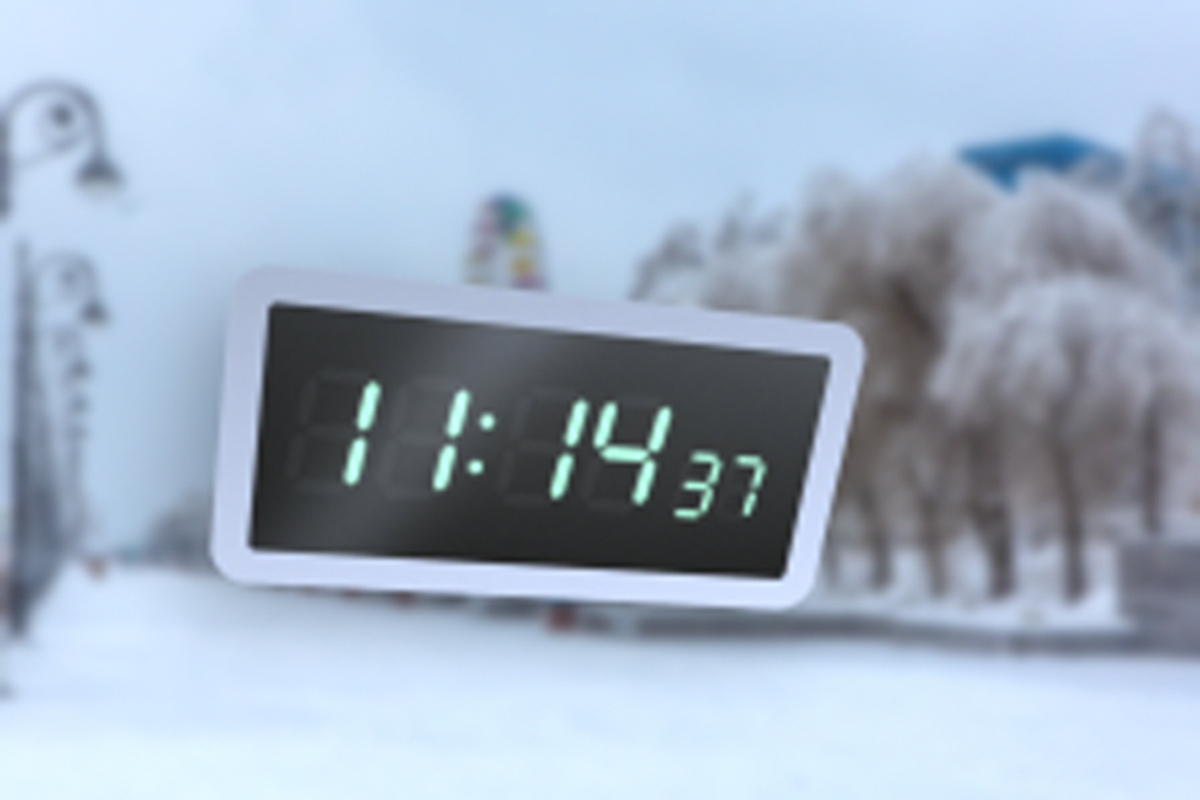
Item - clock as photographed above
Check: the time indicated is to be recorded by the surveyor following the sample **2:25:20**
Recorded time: **11:14:37**
